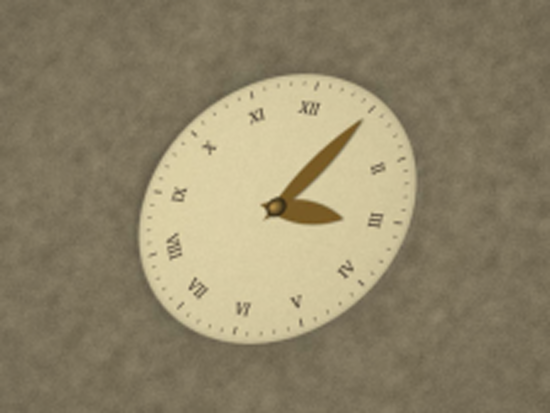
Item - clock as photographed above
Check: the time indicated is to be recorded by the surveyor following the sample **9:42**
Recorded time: **3:05**
